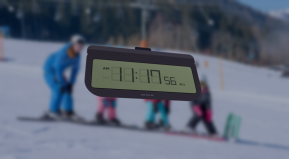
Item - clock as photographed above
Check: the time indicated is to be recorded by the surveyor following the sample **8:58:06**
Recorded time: **11:17:56**
